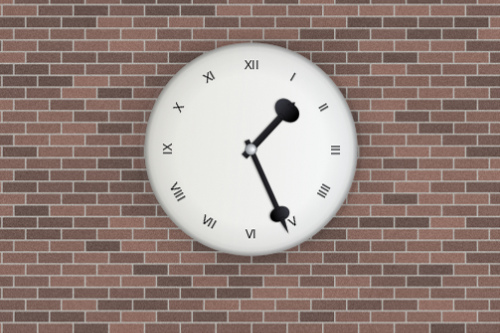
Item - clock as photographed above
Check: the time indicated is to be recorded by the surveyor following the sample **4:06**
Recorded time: **1:26**
